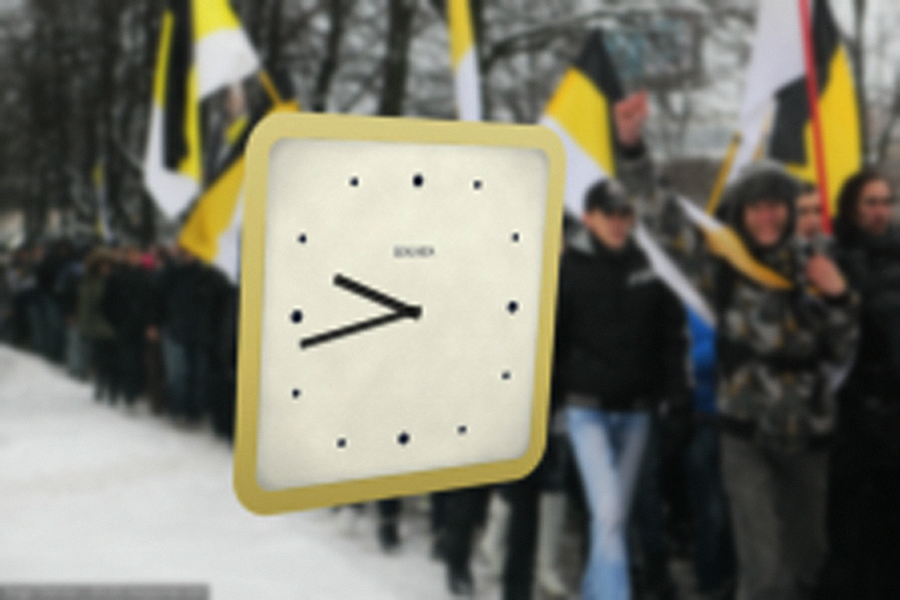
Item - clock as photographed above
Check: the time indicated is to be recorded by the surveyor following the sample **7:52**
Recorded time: **9:43**
